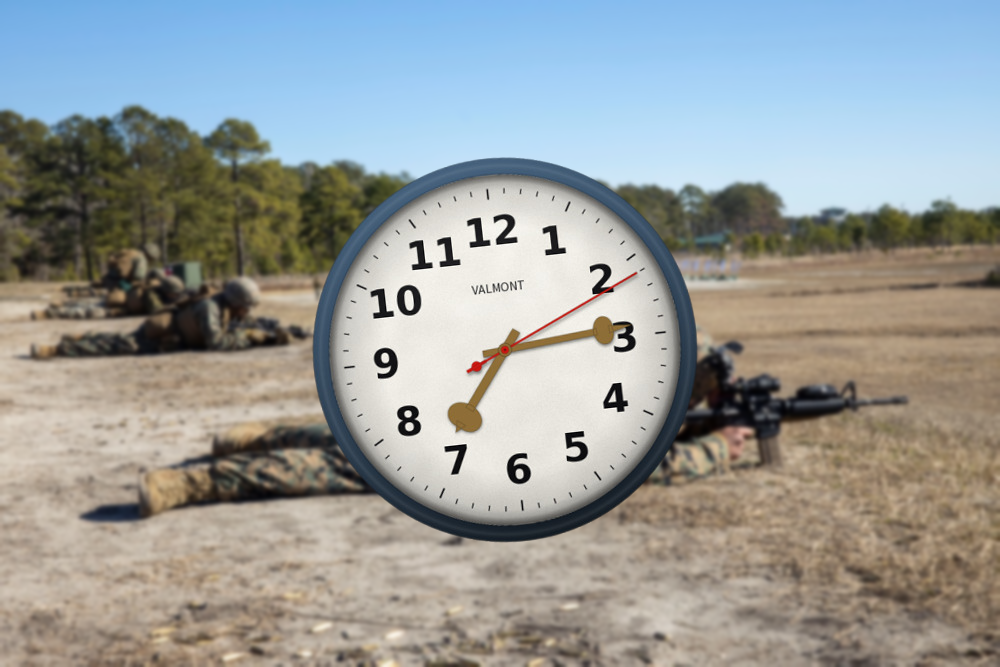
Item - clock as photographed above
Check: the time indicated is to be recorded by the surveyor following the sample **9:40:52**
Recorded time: **7:14:11**
